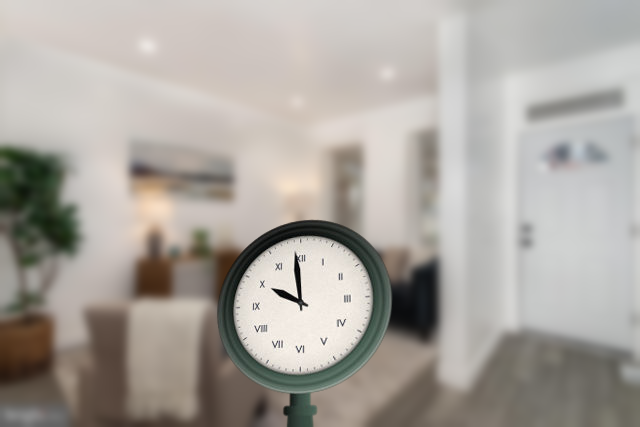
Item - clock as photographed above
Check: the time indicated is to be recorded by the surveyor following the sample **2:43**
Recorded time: **9:59**
